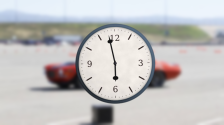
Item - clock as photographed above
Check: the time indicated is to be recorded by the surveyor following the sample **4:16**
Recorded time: **5:58**
